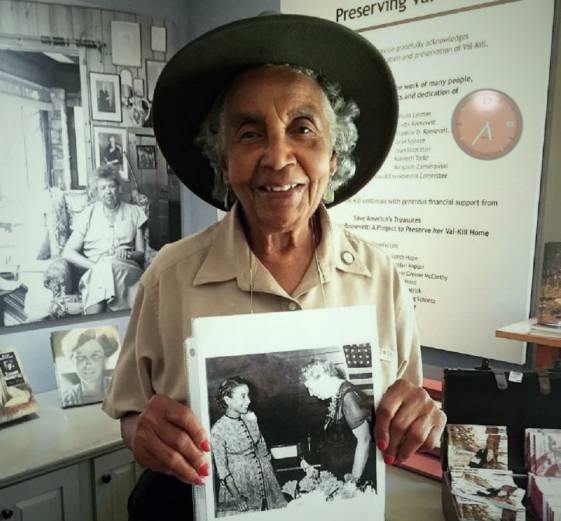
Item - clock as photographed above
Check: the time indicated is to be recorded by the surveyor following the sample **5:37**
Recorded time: **5:36**
